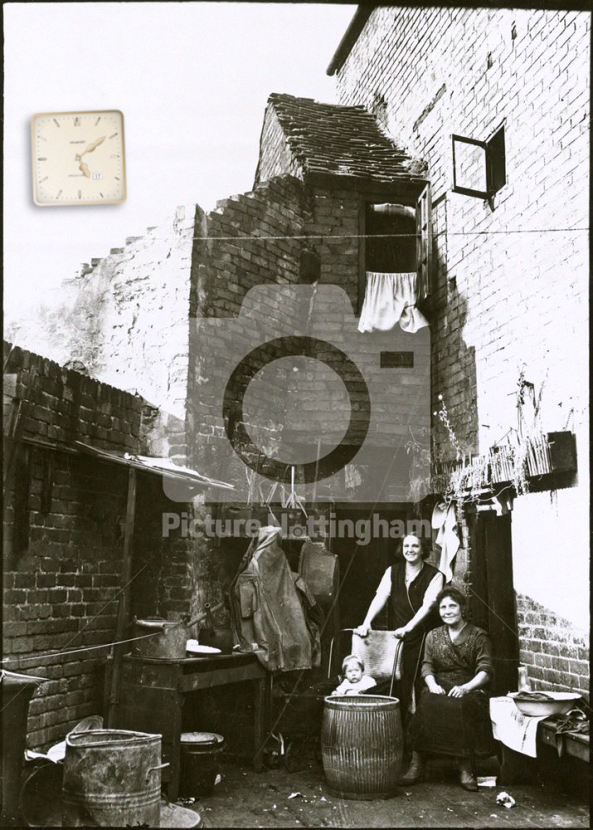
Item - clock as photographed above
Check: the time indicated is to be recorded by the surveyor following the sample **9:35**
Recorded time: **5:09**
